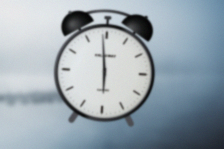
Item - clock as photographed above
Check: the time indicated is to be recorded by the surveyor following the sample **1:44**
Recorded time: **5:59**
